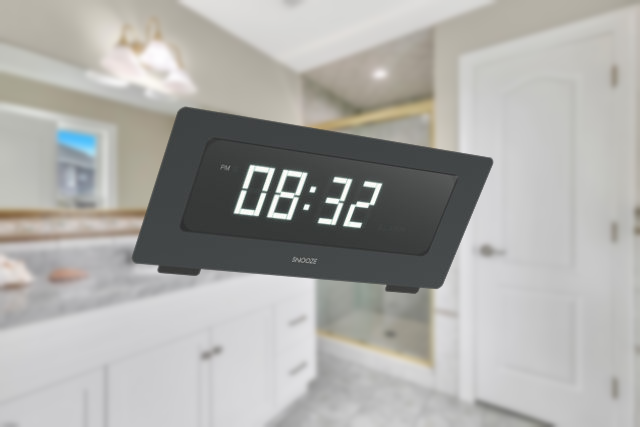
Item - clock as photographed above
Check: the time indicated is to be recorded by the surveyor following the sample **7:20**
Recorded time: **8:32**
